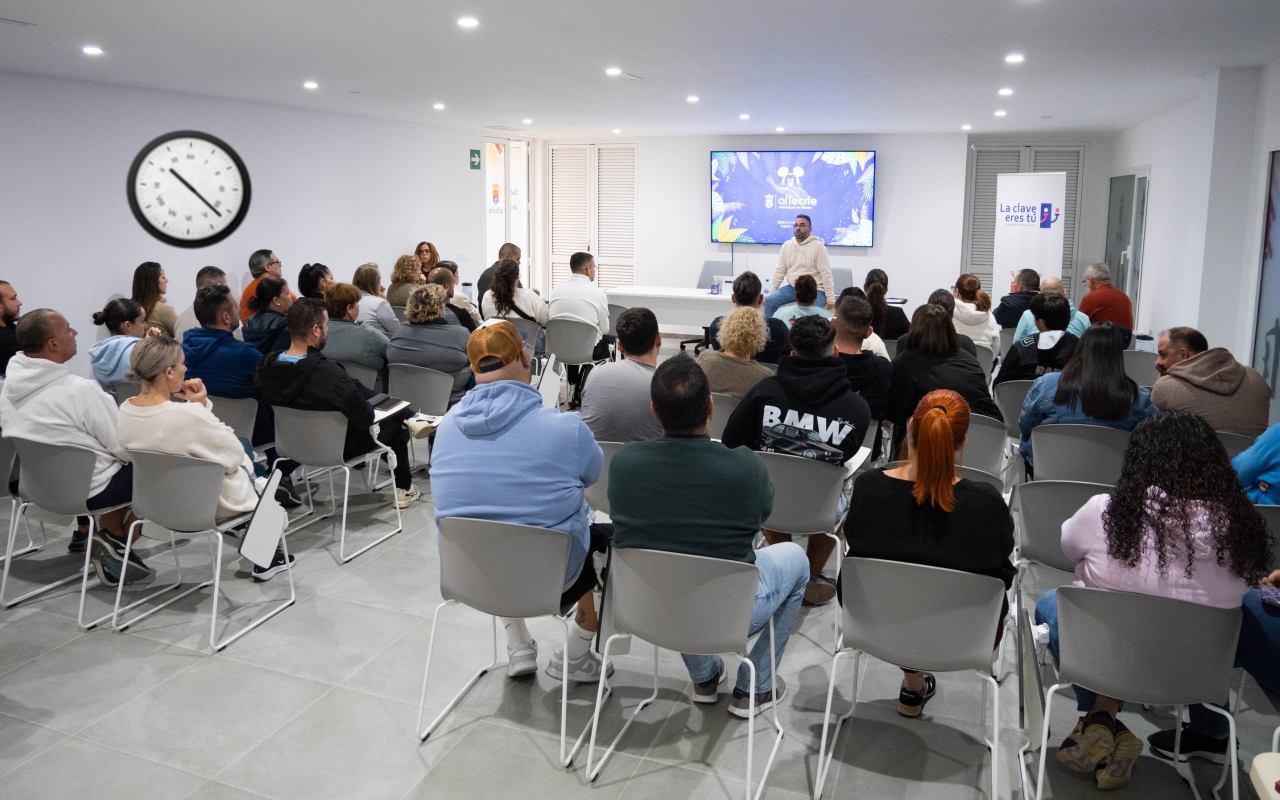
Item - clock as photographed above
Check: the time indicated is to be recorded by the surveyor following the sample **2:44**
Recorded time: **10:22**
